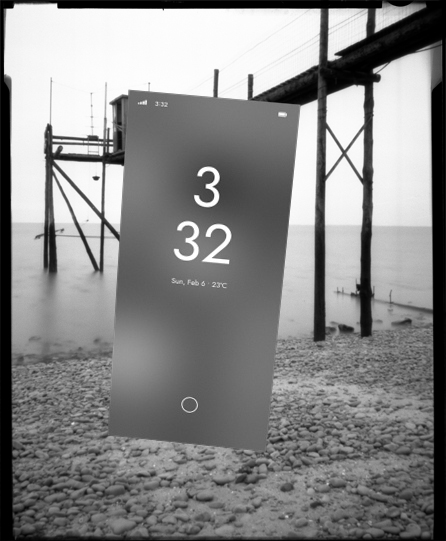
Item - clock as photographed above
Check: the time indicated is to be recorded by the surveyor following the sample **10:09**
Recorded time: **3:32**
